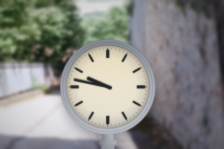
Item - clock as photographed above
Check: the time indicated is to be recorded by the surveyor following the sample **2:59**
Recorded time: **9:47**
